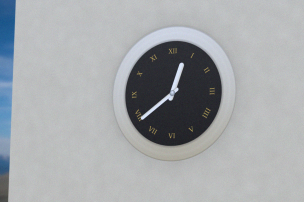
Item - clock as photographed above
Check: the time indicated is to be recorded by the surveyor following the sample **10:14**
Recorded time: **12:39**
